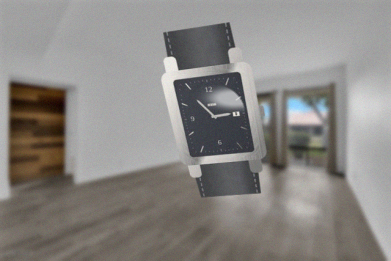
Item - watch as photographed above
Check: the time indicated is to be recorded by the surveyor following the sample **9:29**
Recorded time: **2:54**
